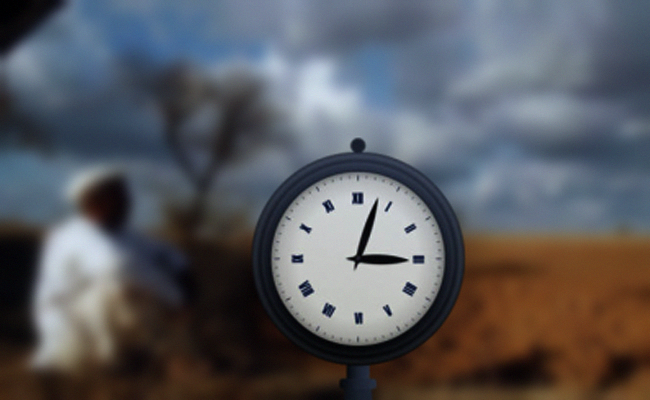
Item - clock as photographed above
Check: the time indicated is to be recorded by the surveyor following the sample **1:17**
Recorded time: **3:03**
